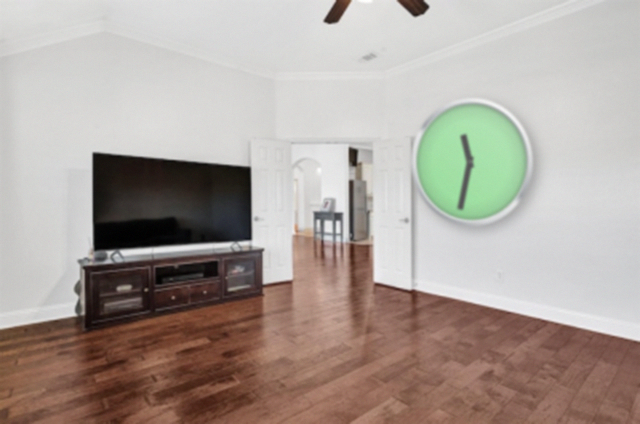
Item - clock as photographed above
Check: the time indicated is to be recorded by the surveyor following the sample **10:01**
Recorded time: **11:32**
